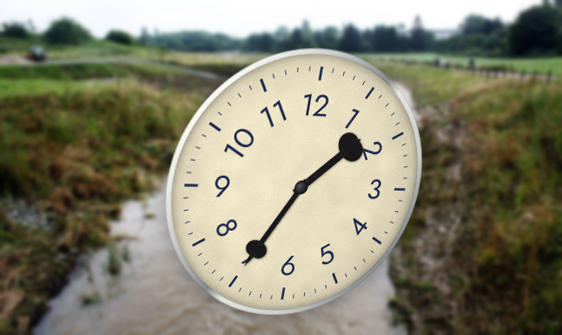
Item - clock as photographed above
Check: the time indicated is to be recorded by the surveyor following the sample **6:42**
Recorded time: **1:35**
